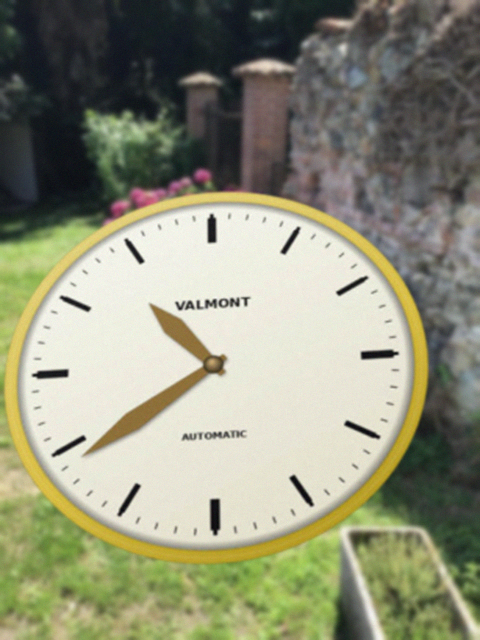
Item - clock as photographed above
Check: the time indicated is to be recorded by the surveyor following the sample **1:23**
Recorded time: **10:39**
